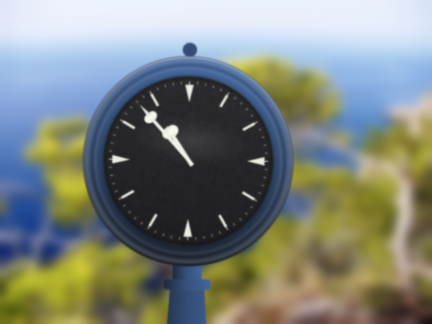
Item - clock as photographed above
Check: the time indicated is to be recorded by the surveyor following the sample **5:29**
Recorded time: **10:53**
